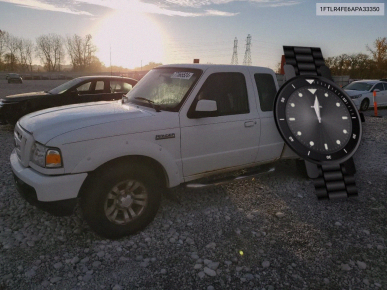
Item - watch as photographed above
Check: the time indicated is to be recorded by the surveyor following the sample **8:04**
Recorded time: **12:01**
